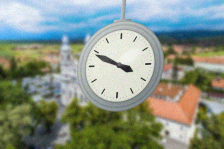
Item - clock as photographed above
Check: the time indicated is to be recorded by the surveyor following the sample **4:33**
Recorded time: **3:49**
